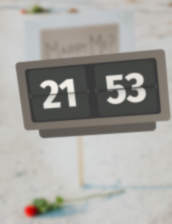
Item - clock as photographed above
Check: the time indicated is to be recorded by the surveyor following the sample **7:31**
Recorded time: **21:53**
